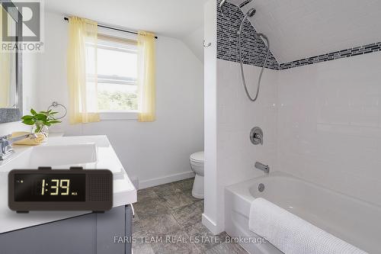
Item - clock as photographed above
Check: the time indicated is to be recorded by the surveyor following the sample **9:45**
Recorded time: **1:39**
